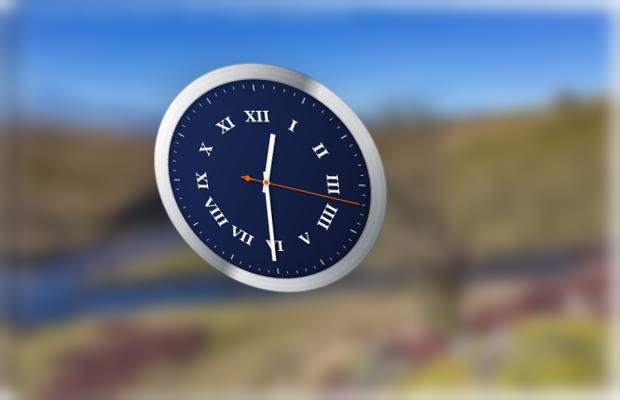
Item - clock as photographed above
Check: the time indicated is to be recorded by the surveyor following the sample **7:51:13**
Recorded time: **12:30:17**
